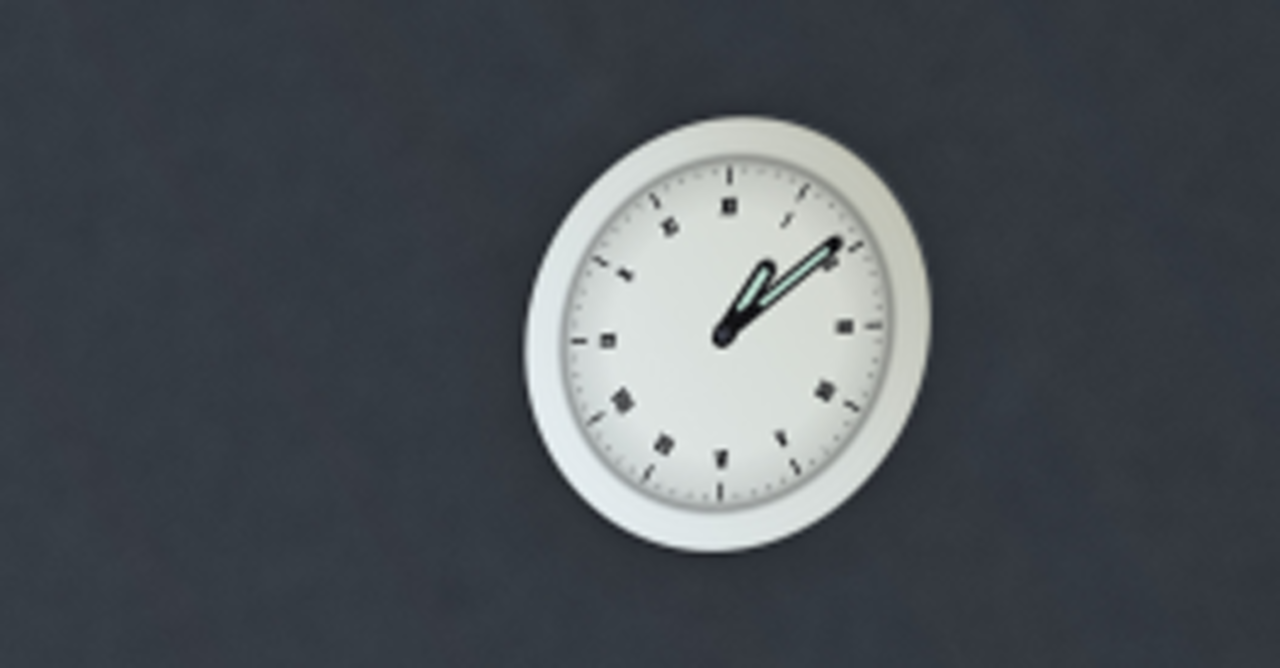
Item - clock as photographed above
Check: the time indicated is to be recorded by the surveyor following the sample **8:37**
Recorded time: **1:09**
